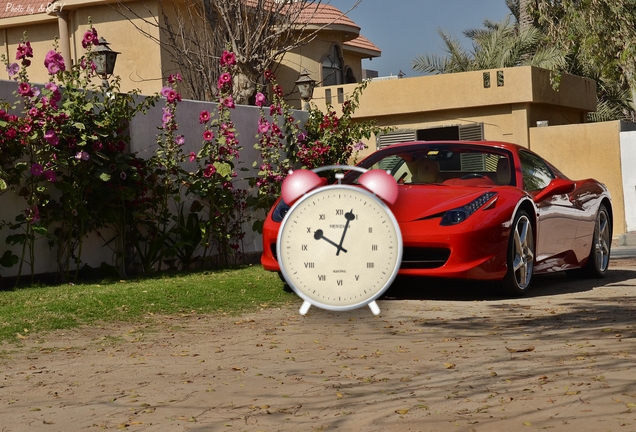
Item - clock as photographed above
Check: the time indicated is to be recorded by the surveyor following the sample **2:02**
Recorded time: **10:03**
